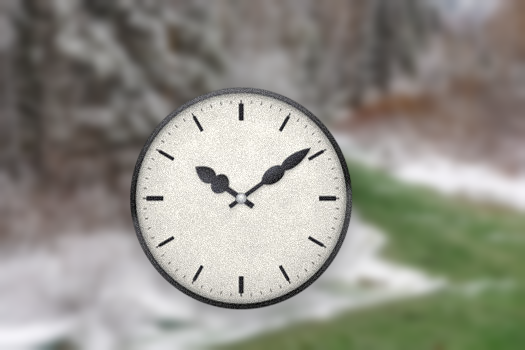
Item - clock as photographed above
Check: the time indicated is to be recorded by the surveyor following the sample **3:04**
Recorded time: **10:09**
